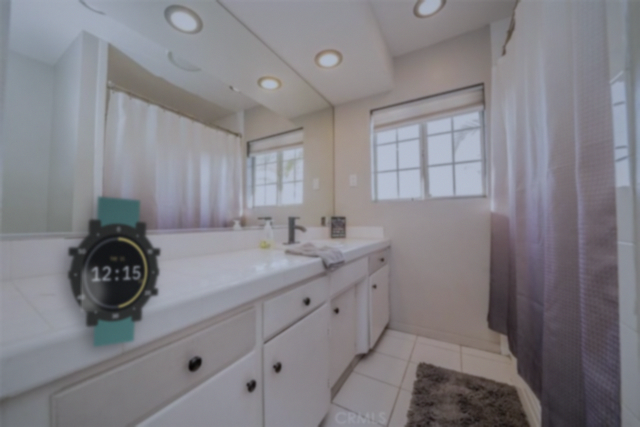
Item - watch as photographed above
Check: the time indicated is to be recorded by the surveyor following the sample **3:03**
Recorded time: **12:15**
